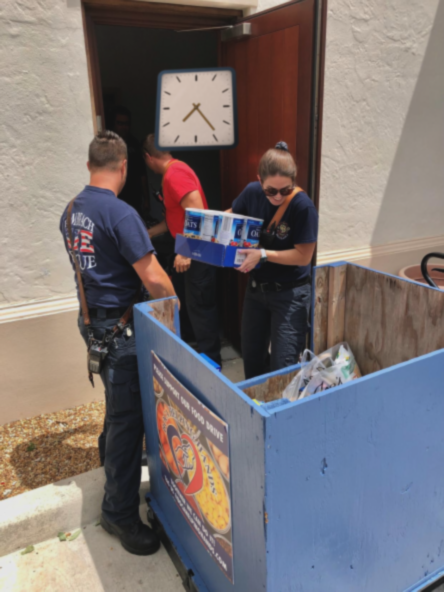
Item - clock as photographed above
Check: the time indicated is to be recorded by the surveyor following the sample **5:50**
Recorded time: **7:24**
